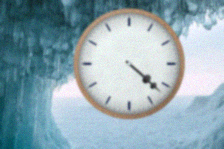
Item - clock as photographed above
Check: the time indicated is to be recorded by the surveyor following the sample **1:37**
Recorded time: **4:22**
